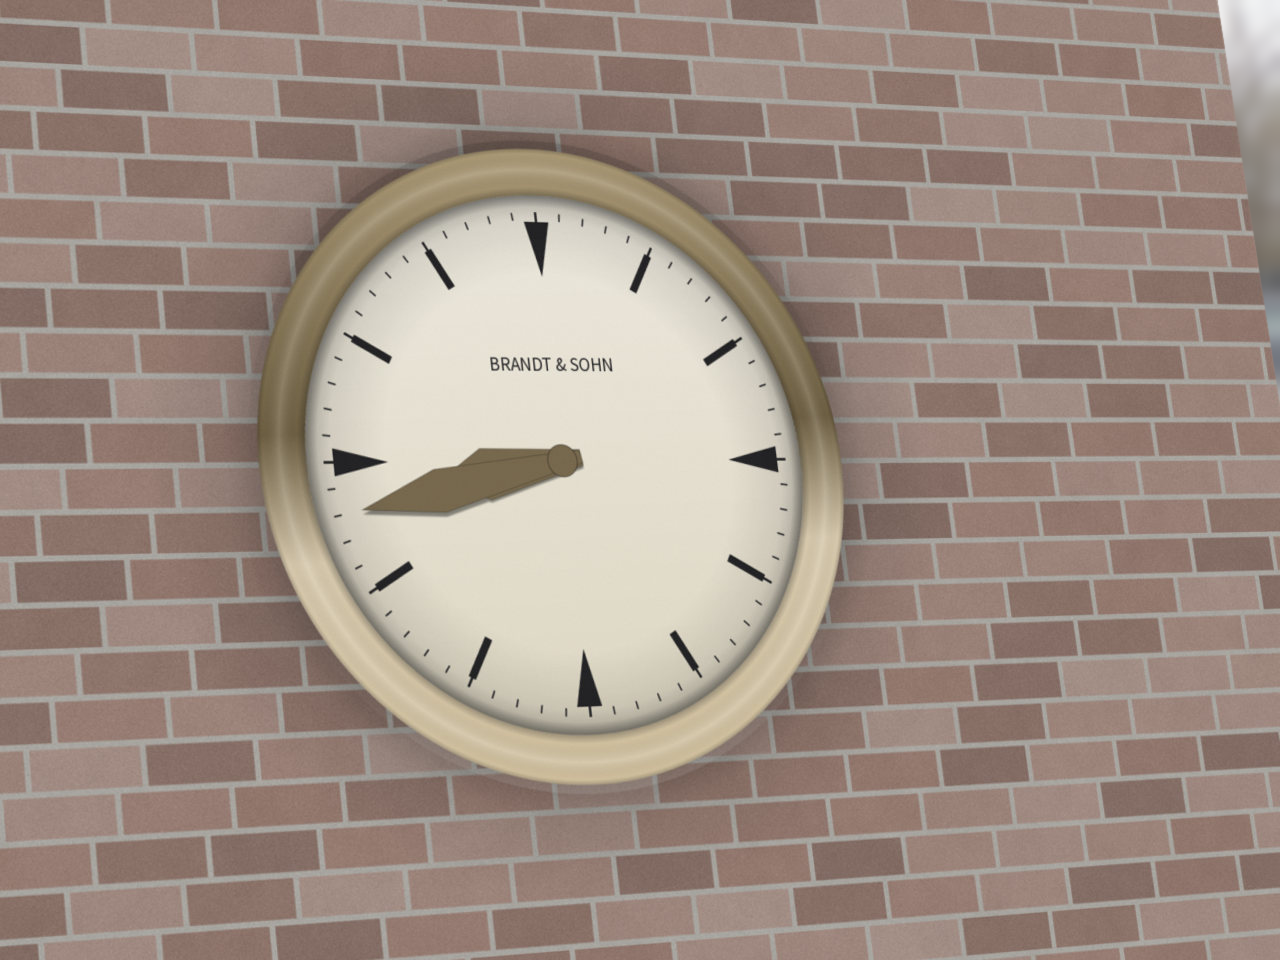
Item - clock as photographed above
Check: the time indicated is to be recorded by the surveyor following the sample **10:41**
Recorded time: **8:43**
